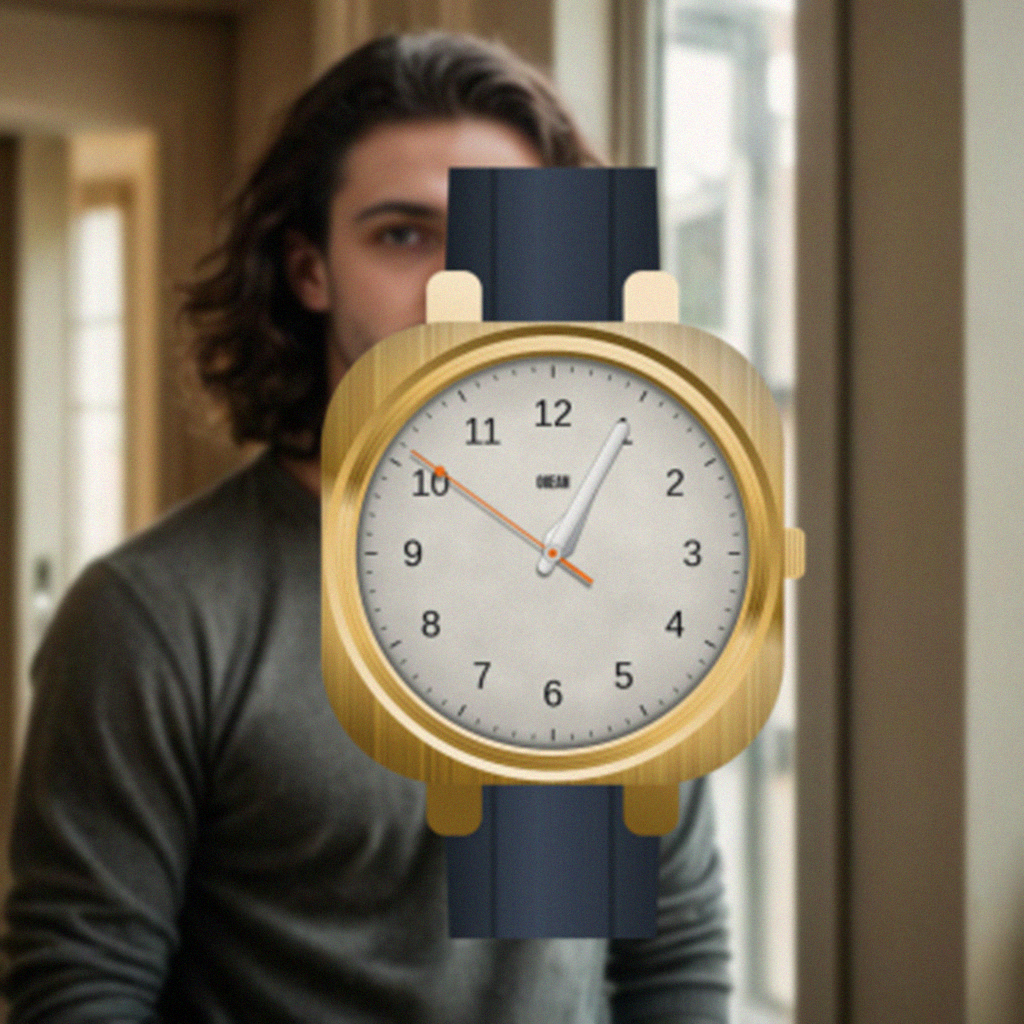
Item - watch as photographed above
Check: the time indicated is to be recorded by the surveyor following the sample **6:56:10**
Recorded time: **1:04:51**
